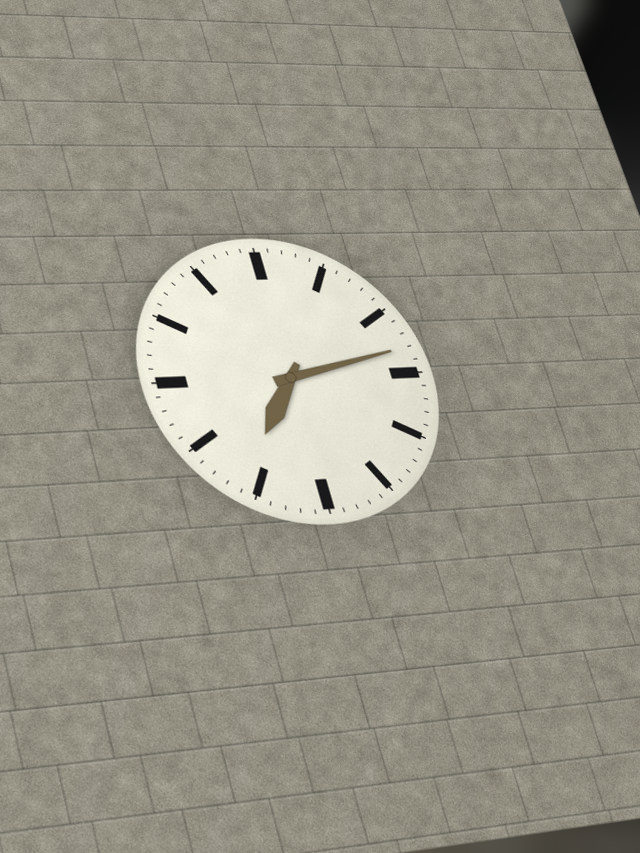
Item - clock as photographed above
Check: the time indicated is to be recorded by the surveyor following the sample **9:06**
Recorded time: **7:13**
